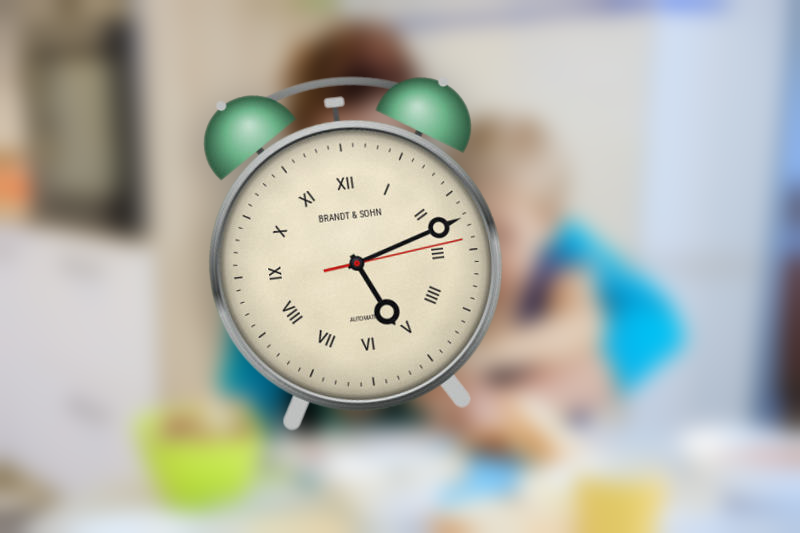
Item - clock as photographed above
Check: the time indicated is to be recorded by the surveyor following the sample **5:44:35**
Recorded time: **5:12:14**
